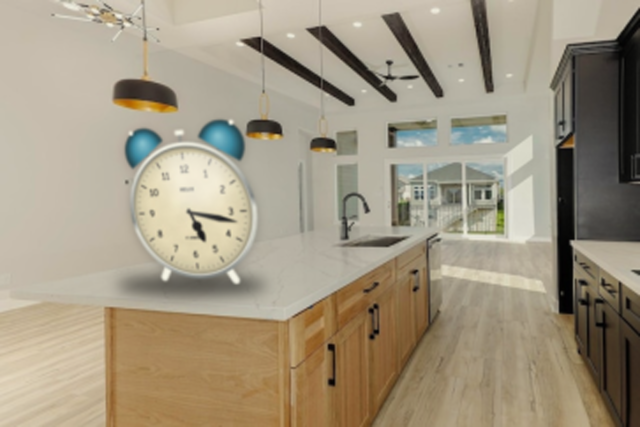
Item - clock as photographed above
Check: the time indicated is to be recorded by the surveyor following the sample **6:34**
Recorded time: **5:17**
